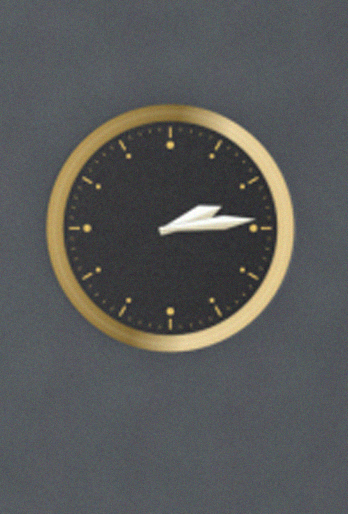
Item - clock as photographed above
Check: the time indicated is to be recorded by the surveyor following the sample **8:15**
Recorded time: **2:14**
